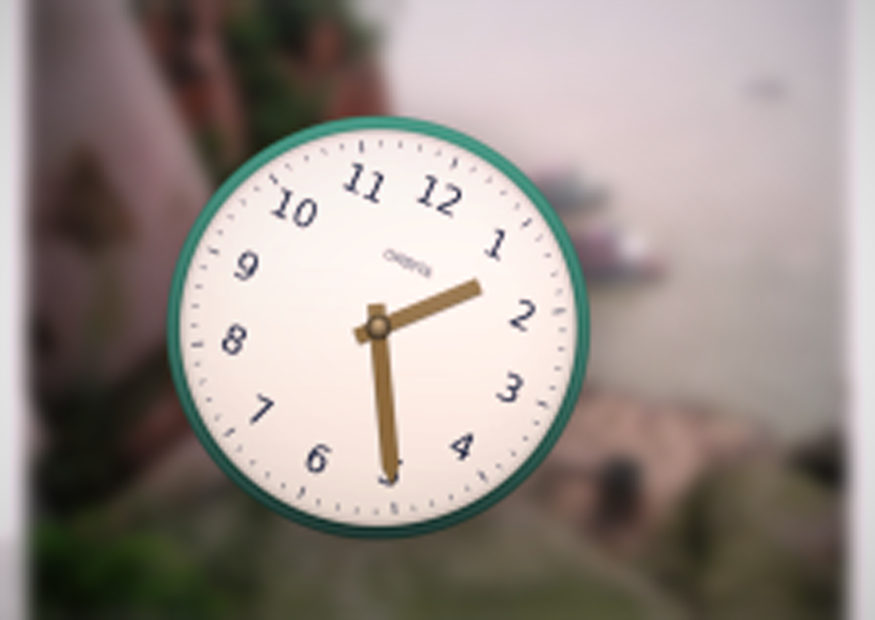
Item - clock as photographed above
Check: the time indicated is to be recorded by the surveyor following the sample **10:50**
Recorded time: **1:25**
